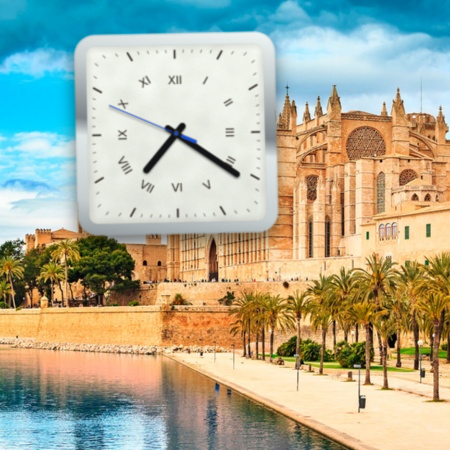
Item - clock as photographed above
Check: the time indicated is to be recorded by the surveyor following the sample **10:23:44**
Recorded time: **7:20:49**
